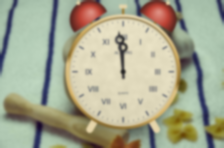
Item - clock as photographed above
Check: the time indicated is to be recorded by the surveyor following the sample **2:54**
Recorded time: **11:59**
